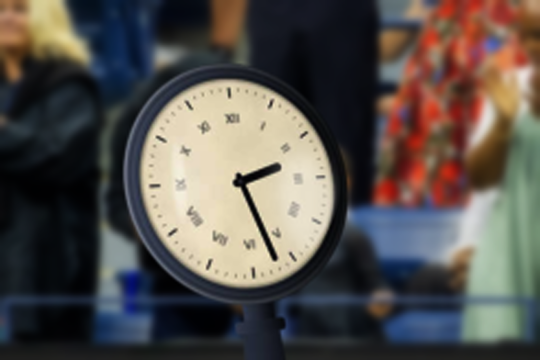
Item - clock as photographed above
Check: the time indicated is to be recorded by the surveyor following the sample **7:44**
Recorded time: **2:27**
